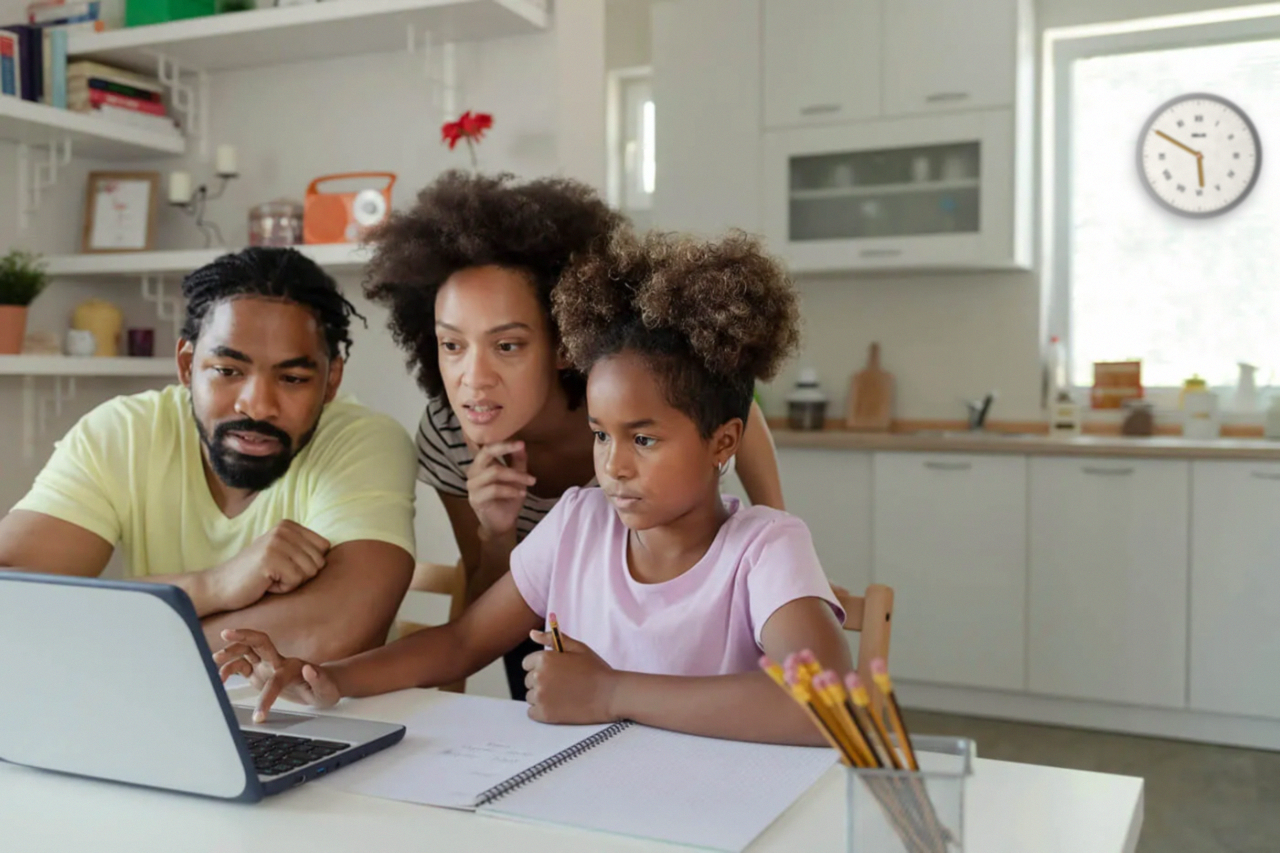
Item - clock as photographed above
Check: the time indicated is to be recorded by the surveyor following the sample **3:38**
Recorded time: **5:50**
